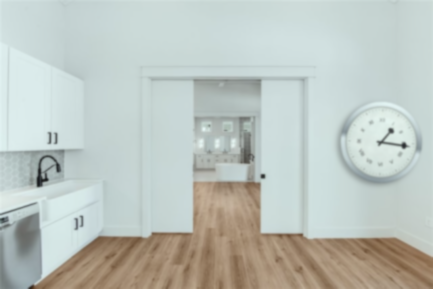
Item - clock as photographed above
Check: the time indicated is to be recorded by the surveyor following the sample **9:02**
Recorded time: **1:16**
